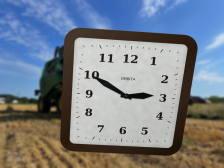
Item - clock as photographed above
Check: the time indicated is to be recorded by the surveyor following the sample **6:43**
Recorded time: **2:50**
